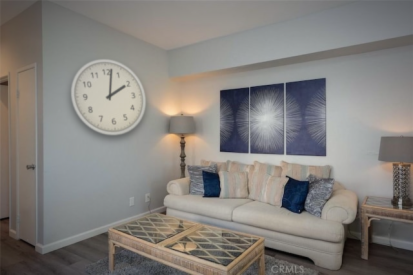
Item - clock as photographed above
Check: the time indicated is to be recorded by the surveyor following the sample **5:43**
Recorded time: **2:02**
